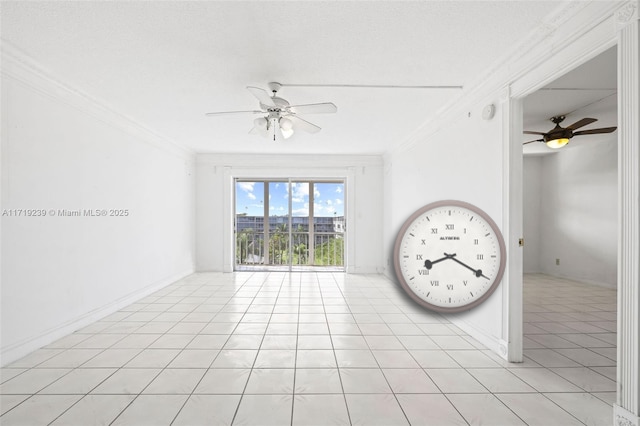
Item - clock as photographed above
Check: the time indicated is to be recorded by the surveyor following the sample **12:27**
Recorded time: **8:20**
